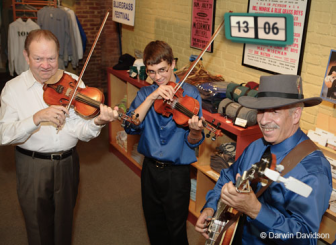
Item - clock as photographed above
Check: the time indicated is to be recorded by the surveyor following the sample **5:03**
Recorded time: **13:06**
